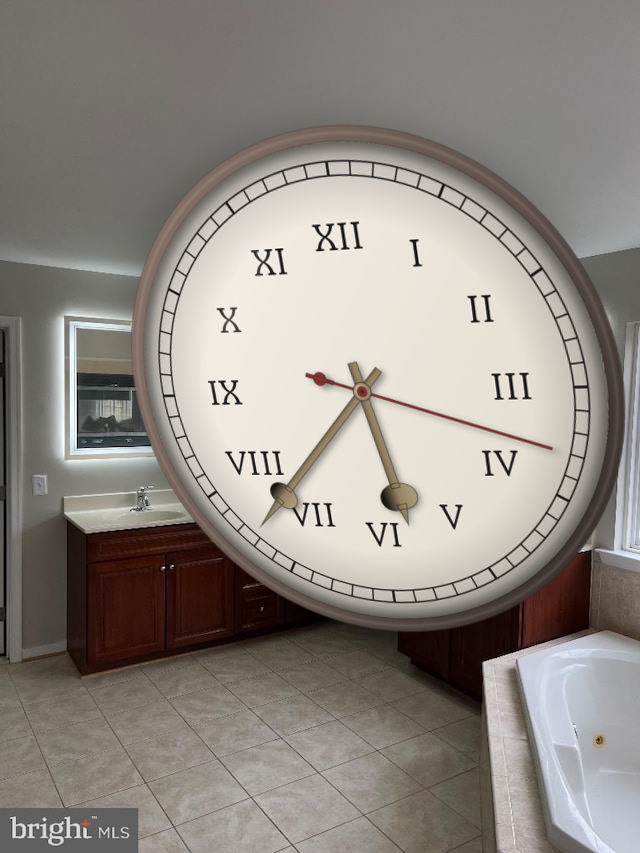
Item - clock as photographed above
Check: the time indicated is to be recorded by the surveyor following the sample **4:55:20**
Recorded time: **5:37:18**
